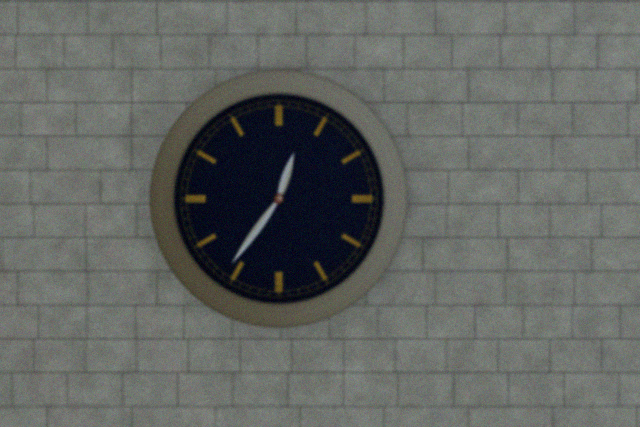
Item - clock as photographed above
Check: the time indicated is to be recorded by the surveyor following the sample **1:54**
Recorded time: **12:36**
